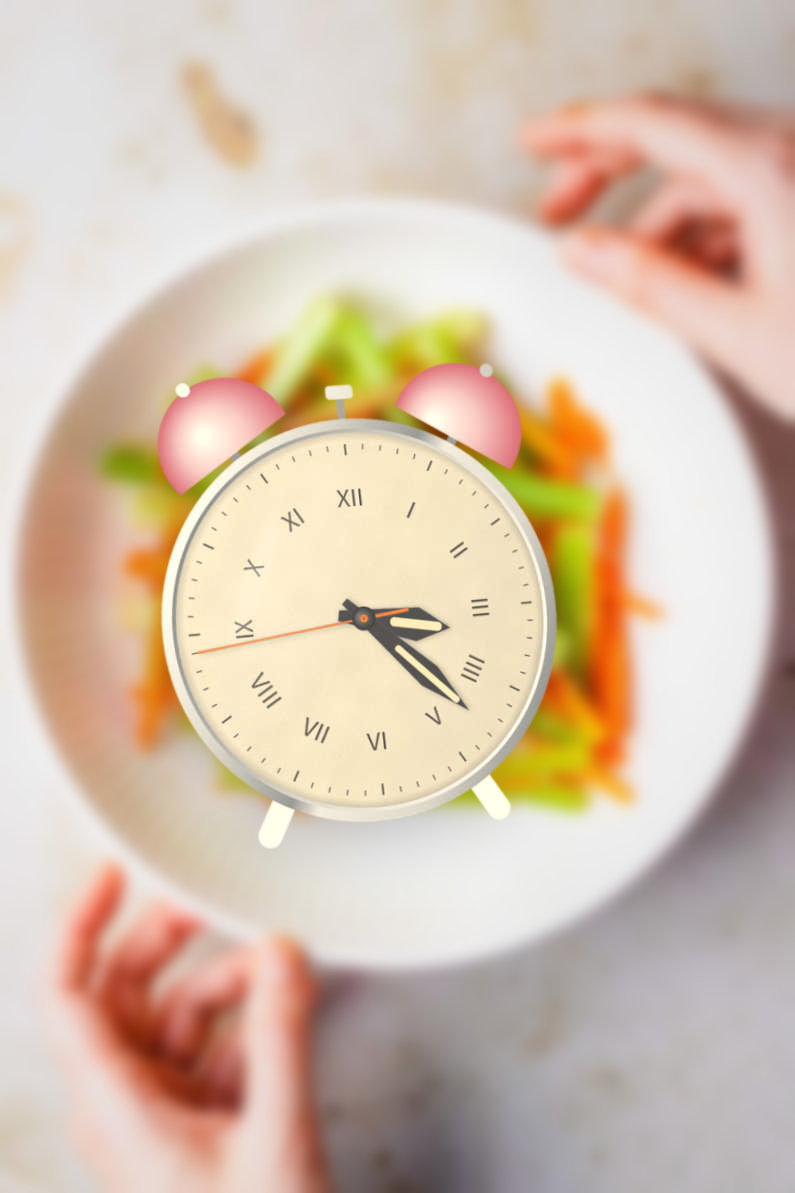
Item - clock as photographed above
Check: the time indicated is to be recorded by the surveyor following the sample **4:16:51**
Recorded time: **3:22:44**
